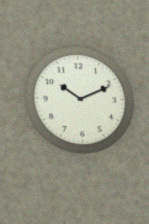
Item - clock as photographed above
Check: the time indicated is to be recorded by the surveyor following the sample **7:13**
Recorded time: **10:11**
